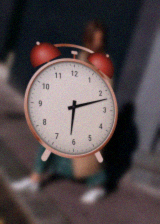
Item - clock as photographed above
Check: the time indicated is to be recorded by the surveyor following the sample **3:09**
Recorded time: **6:12**
